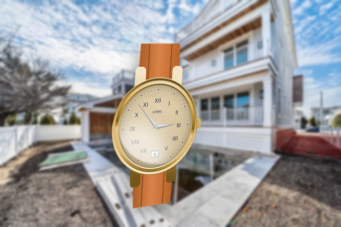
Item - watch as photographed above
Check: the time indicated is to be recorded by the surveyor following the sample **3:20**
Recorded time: **2:53**
